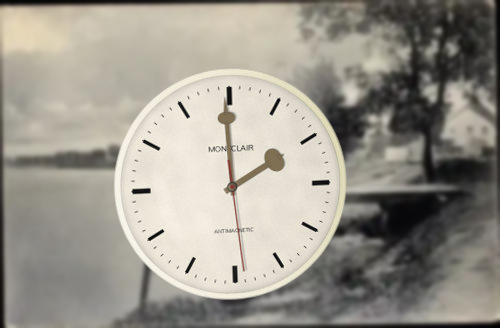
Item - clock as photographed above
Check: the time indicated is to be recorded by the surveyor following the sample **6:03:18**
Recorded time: **1:59:29**
